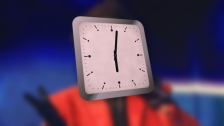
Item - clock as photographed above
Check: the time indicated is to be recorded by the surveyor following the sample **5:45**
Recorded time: **6:02**
